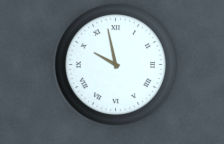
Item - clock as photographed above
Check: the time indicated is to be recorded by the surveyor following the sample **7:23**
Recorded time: **9:58**
